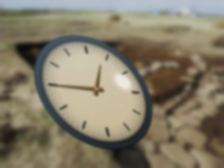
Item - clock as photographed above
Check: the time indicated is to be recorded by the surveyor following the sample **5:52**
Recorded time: **12:45**
